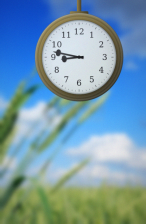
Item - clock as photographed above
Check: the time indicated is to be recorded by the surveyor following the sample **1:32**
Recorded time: **8:47**
